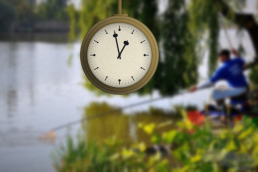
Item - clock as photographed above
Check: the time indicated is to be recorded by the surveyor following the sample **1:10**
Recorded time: **12:58**
